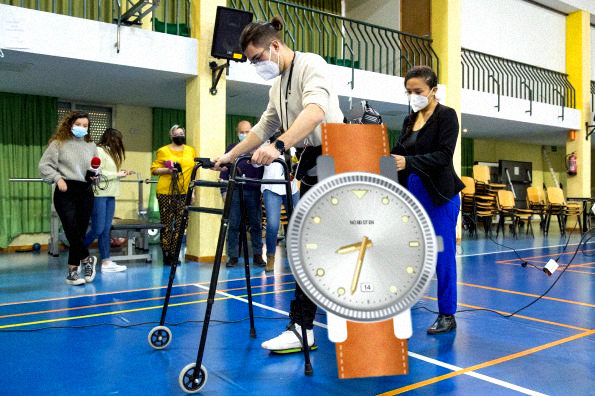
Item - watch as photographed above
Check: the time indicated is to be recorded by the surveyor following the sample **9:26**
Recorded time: **8:33**
